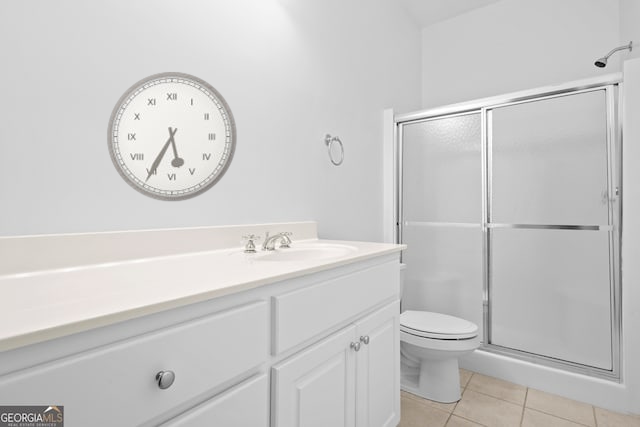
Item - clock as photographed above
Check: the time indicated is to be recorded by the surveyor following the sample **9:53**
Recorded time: **5:35**
